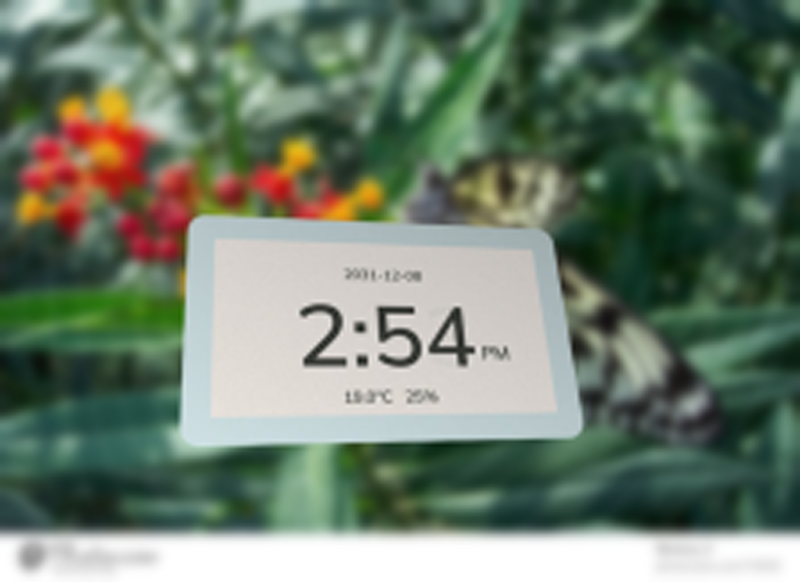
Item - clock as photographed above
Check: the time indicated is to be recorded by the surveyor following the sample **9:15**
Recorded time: **2:54**
